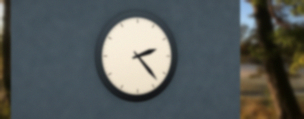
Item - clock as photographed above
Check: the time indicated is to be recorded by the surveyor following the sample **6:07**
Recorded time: **2:23**
